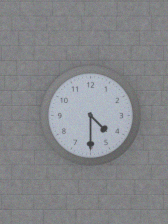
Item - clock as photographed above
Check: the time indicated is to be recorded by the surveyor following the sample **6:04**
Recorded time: **4:30**
